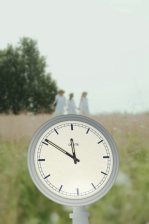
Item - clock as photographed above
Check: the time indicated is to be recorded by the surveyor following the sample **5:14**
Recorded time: **11:51**
